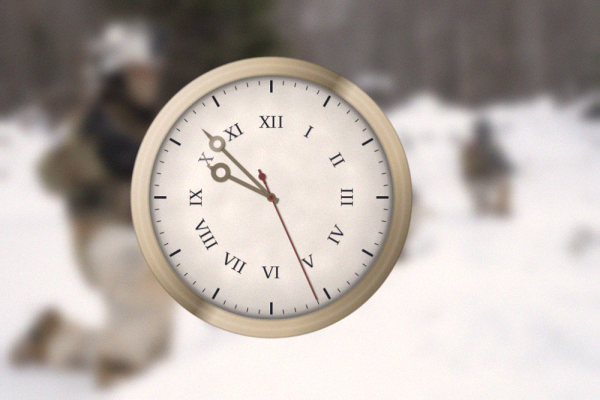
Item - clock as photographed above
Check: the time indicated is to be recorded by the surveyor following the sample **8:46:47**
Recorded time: **9:52:26**
